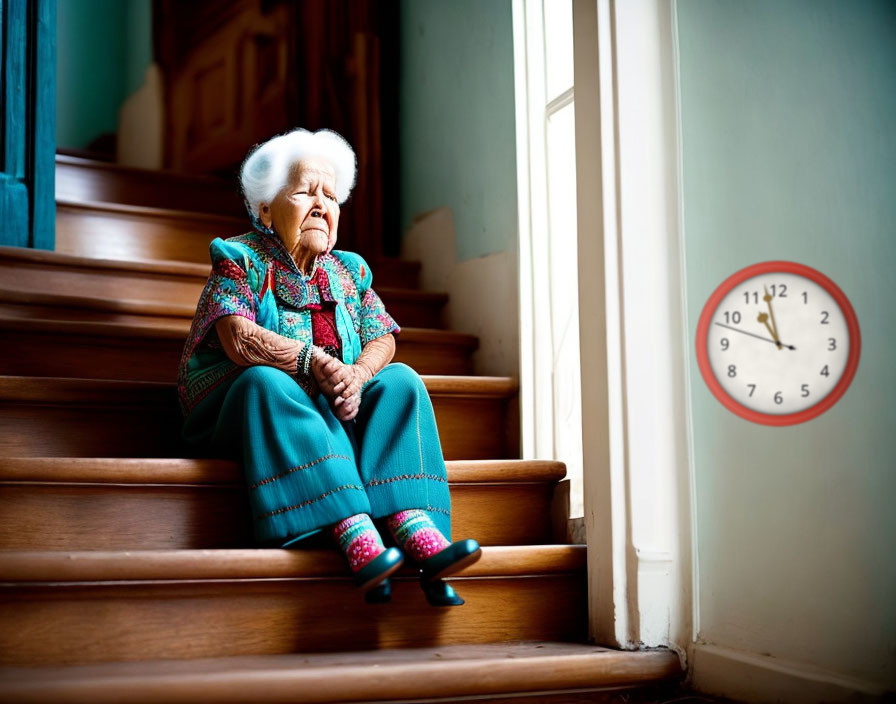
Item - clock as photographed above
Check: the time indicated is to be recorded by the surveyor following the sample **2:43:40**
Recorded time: **10:57:48**
